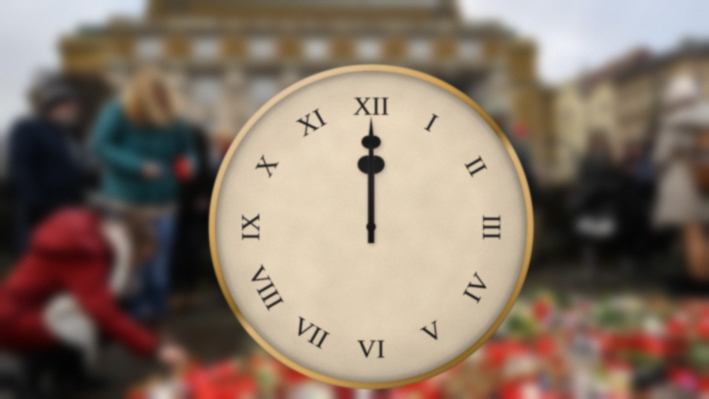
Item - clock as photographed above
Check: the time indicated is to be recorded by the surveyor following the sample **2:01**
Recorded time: **12:00**
